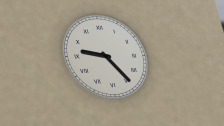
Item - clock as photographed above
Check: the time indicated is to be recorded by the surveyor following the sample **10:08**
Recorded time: **9:24**
